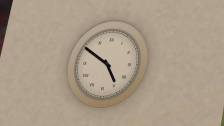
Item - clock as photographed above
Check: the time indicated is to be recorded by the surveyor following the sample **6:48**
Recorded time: **4:50**
